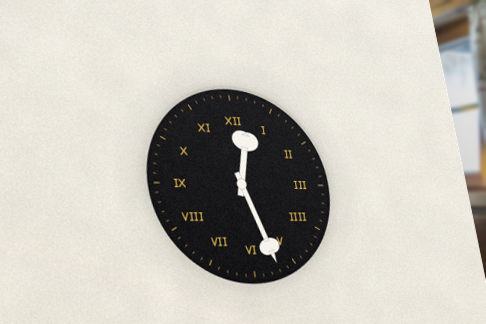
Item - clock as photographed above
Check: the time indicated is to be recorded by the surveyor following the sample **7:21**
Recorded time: **12:27**
